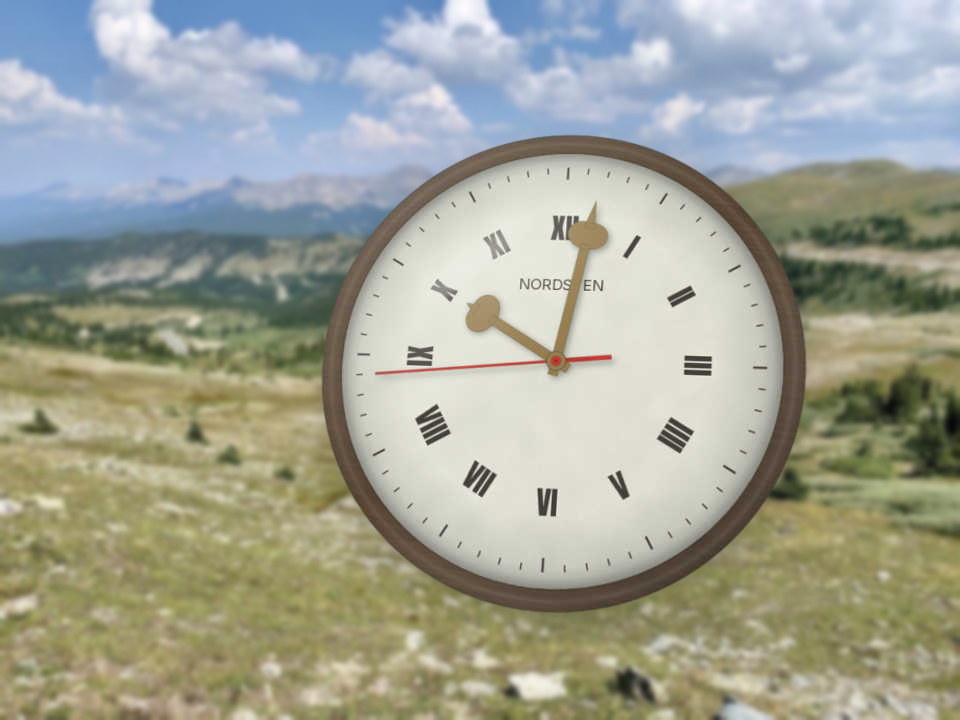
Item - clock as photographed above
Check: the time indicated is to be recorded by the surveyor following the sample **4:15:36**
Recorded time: **10:01:44**
